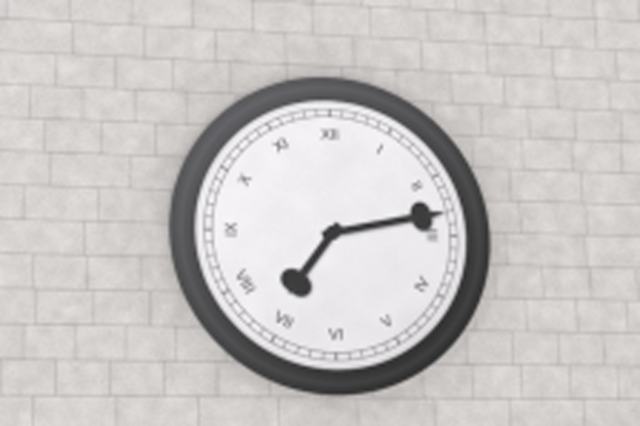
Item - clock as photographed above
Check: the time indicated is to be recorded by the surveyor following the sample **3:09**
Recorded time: **7:13**
